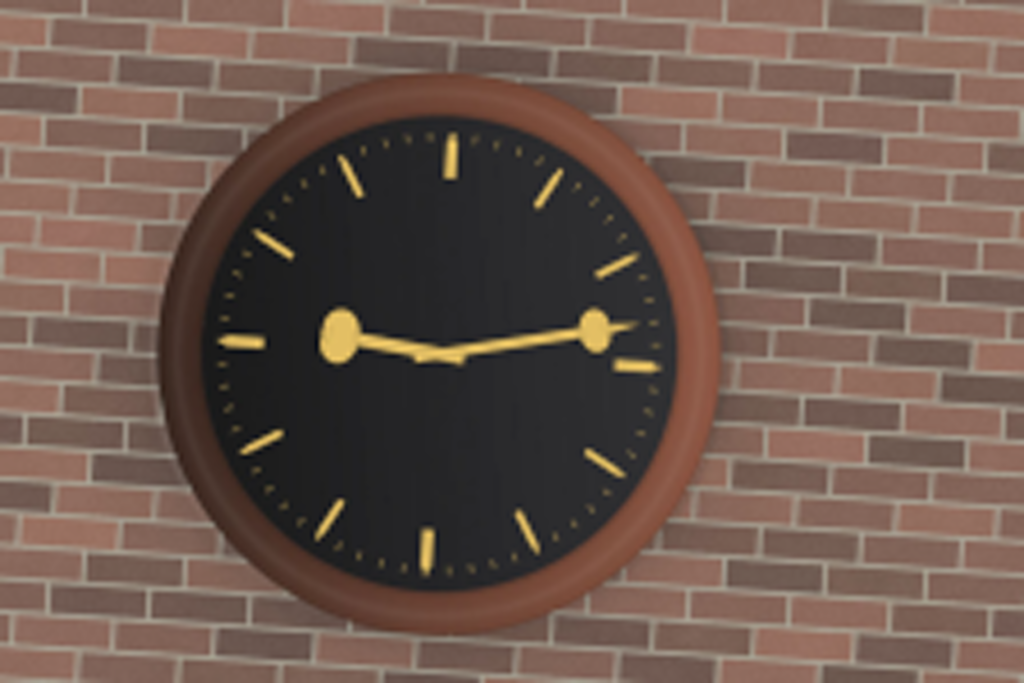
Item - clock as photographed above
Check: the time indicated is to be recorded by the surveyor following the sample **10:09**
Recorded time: **9:13**
